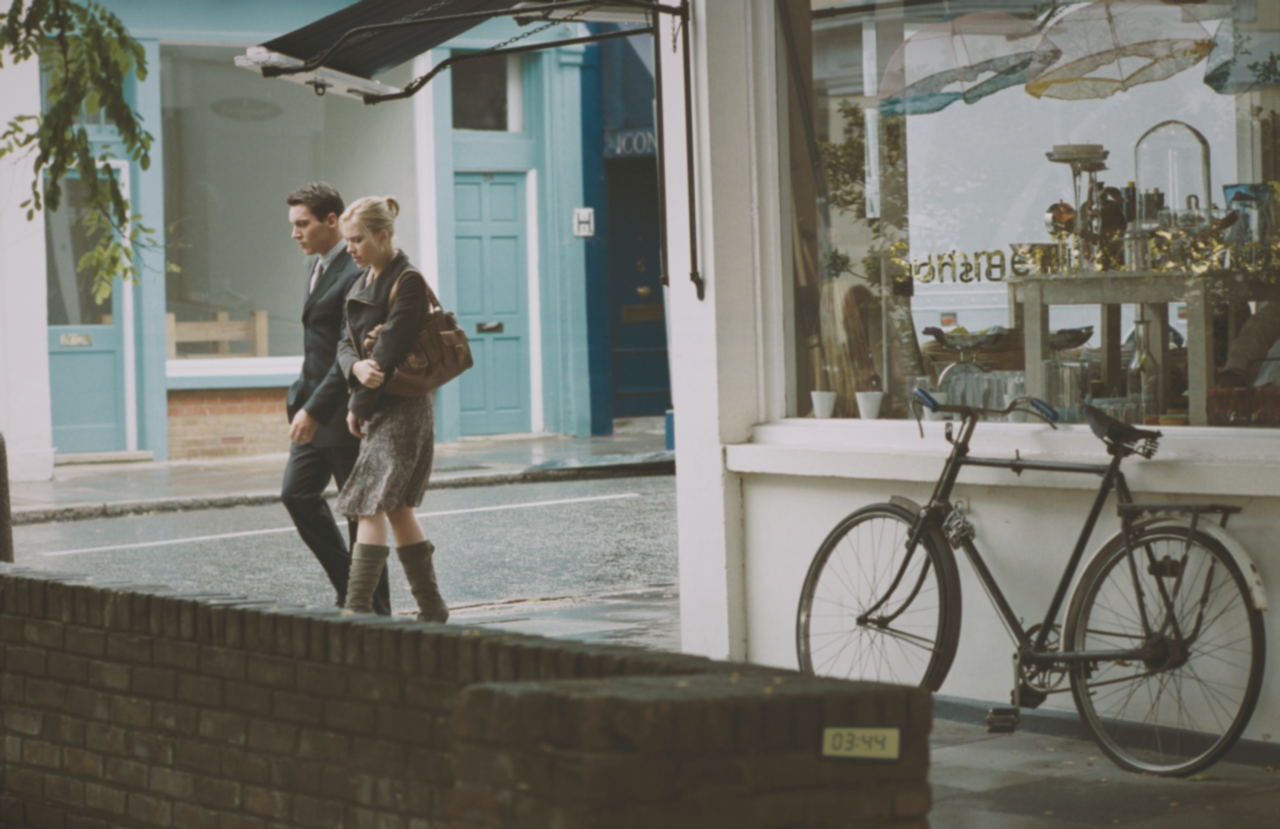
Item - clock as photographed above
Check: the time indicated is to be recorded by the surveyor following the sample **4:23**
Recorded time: **3:44**
